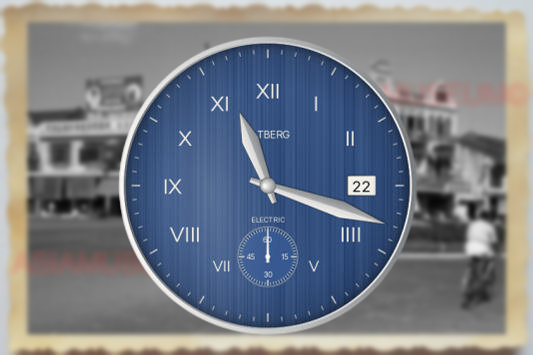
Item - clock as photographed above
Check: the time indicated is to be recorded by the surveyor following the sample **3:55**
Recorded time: **11:18**
